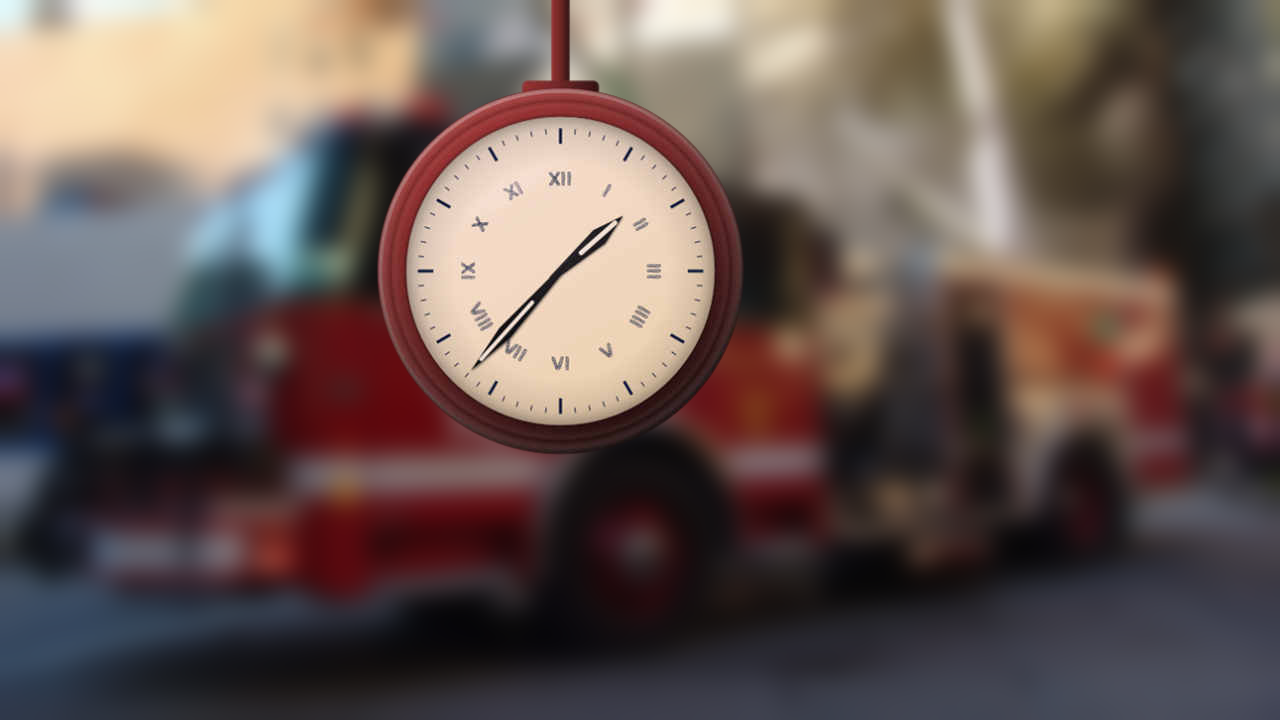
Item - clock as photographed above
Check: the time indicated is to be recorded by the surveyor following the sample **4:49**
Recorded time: **1:37**
